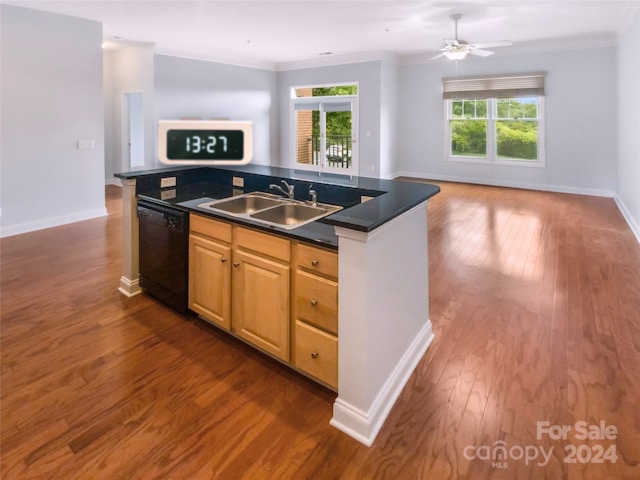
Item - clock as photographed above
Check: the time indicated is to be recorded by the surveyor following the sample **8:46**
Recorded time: **13:27**
